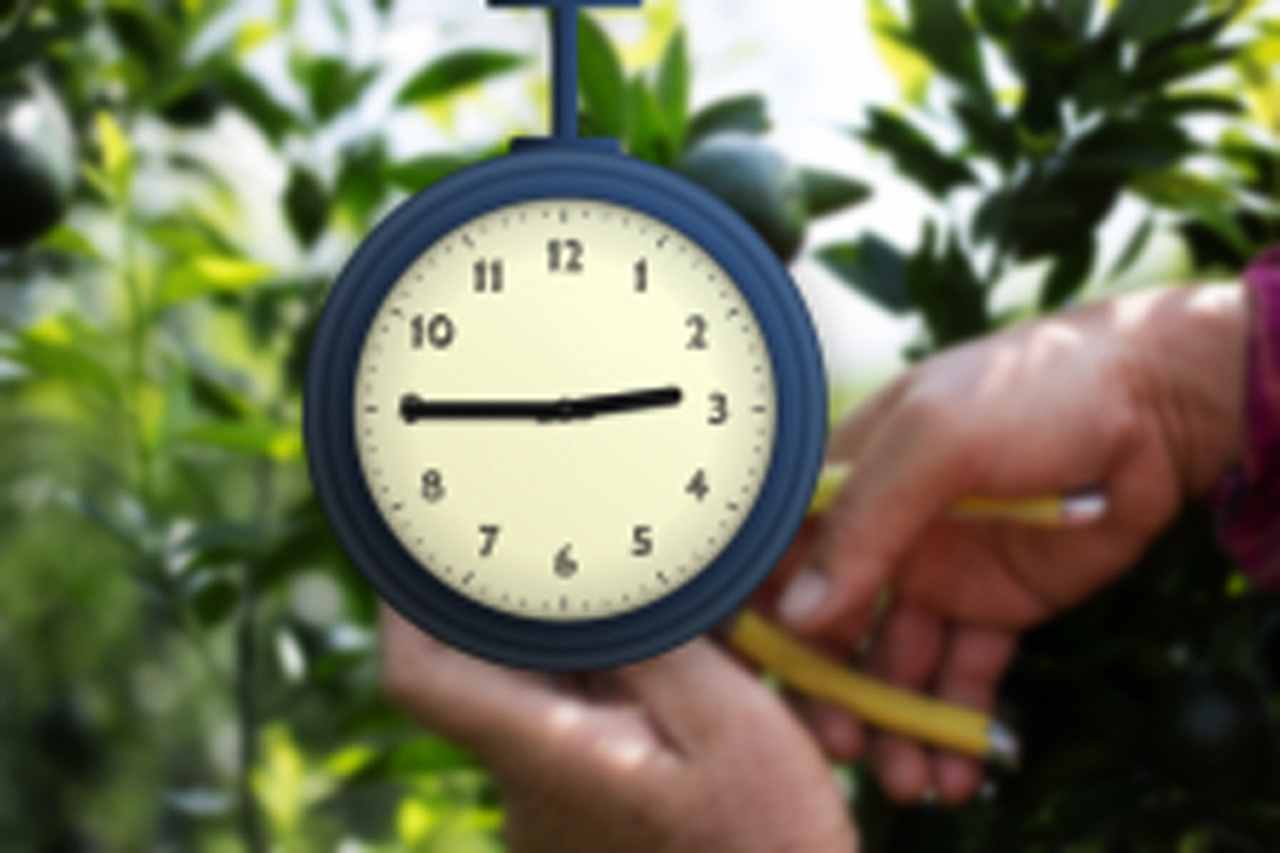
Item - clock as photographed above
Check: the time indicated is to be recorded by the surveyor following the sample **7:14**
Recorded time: **2:45**
